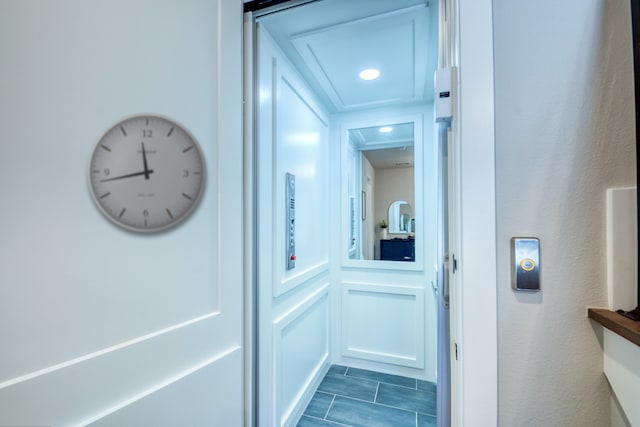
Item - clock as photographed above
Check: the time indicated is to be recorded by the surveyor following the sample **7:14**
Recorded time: **11:43**
